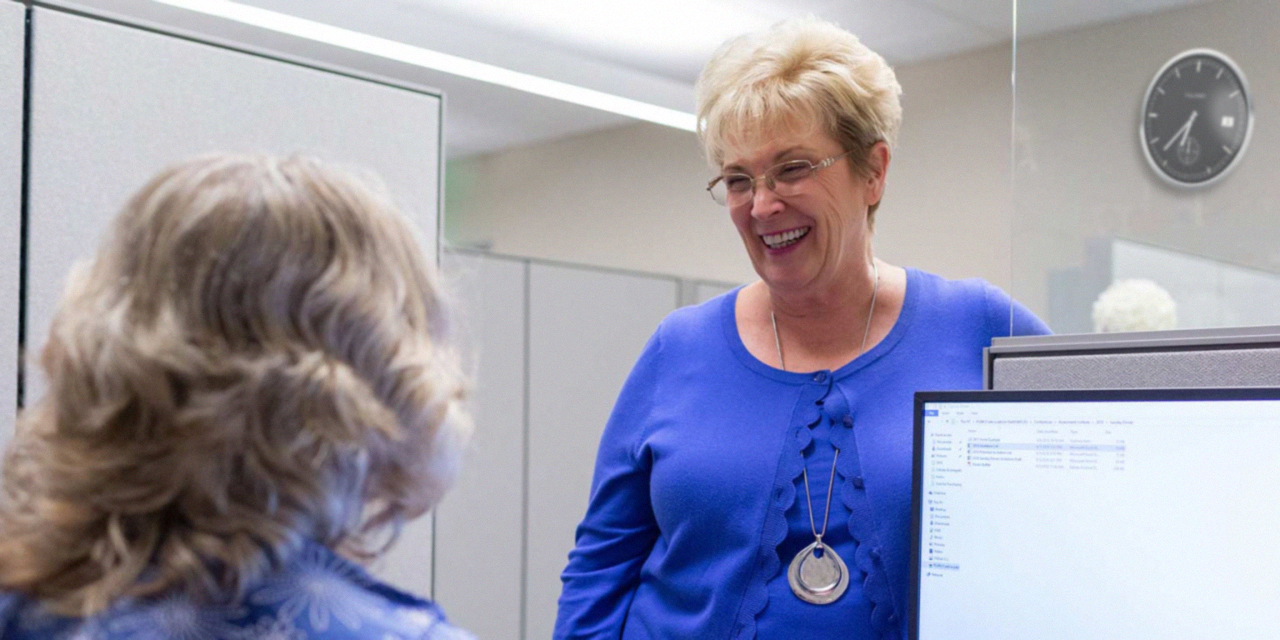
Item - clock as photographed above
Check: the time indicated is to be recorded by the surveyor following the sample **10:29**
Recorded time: **6:37**
